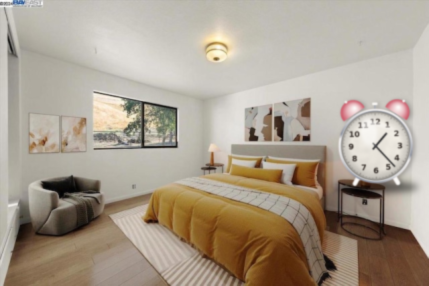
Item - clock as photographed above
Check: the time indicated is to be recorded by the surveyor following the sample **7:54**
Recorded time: **1:23**
